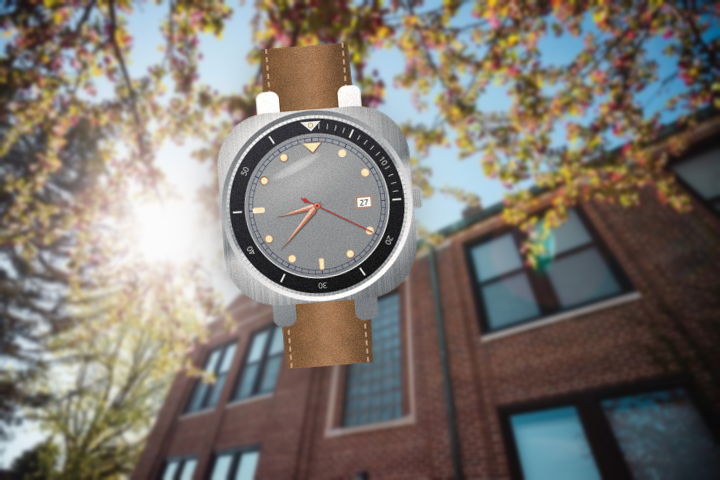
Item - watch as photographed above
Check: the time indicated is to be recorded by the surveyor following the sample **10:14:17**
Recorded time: **8:37:20**
